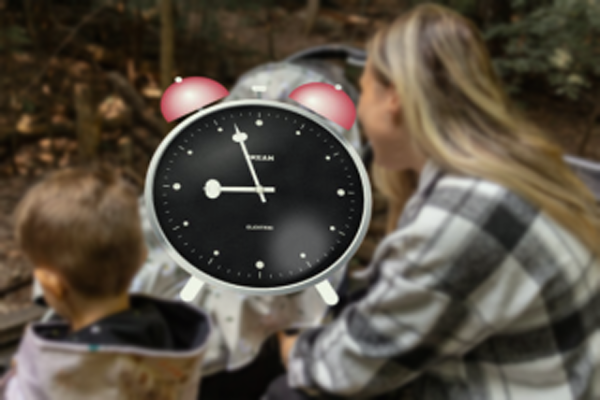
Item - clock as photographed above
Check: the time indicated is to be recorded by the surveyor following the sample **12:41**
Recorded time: **8:57**
